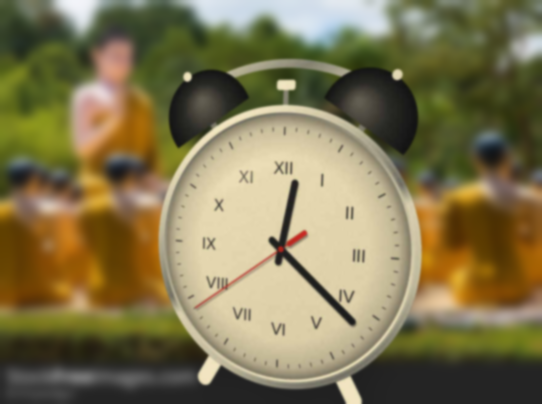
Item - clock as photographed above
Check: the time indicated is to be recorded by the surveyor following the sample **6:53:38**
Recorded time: **12:21:39**
